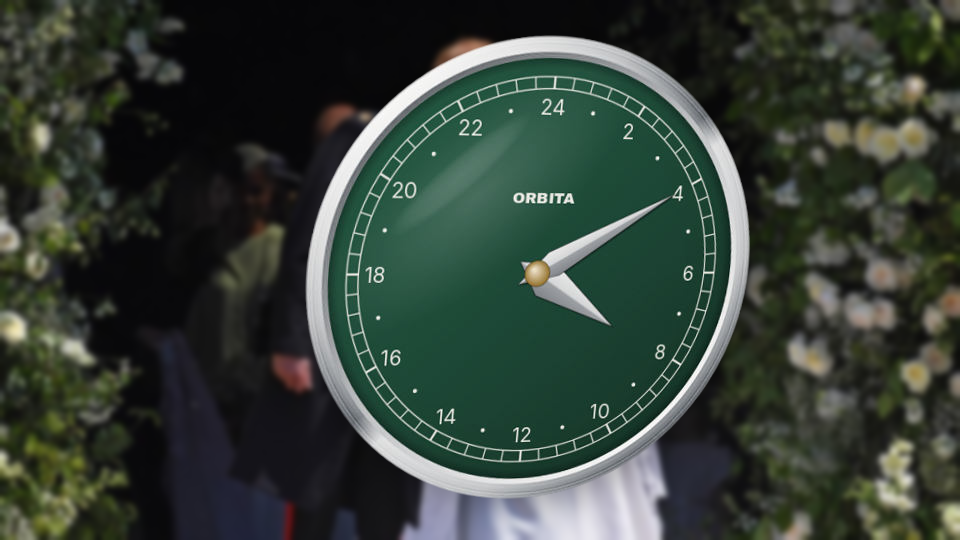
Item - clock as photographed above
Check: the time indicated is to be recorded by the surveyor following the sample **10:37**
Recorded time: **8:10**
